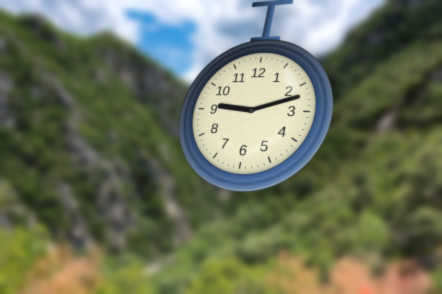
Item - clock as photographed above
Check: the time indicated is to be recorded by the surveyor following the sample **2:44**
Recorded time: **9:12**
